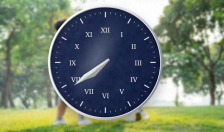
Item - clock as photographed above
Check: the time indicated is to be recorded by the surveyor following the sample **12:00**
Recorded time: **7:39**
